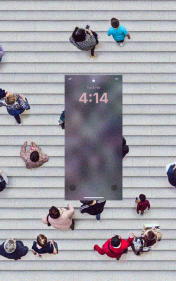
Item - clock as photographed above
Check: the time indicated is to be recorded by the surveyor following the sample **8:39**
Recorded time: **4:14**
